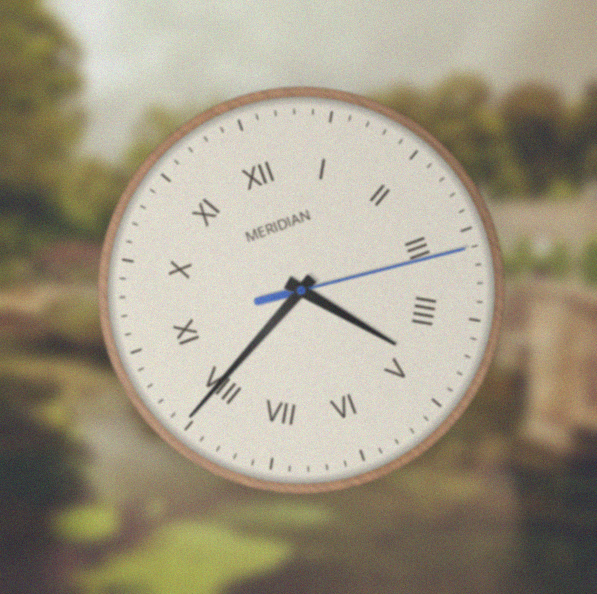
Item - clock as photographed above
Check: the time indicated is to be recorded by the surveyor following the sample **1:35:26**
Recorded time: **4:40:16**
